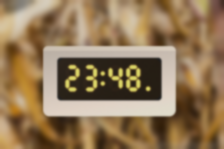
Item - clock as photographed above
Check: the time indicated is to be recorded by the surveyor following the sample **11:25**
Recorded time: **23:48**
